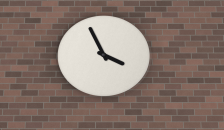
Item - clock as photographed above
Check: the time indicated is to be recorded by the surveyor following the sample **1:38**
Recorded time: **3:56**
